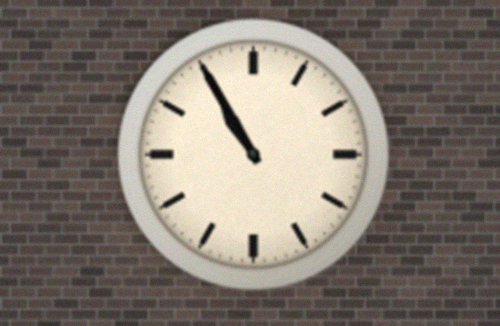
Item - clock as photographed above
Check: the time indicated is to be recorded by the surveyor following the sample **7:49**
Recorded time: **10:55**
